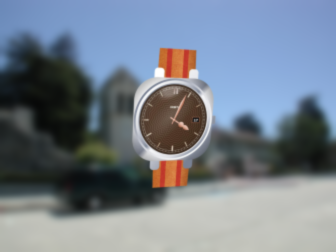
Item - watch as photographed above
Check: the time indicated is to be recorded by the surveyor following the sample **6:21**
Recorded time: **4:04**
